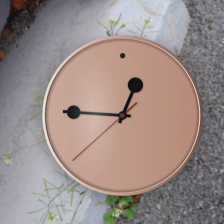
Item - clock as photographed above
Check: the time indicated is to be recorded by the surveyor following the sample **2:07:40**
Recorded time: **12:45:38**
